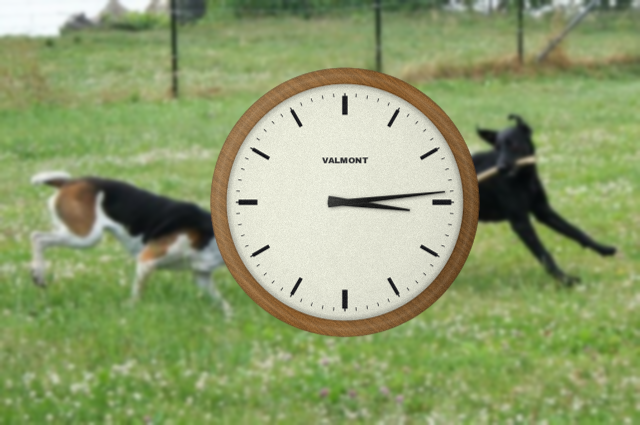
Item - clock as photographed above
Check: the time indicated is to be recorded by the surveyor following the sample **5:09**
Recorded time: **3:14**
